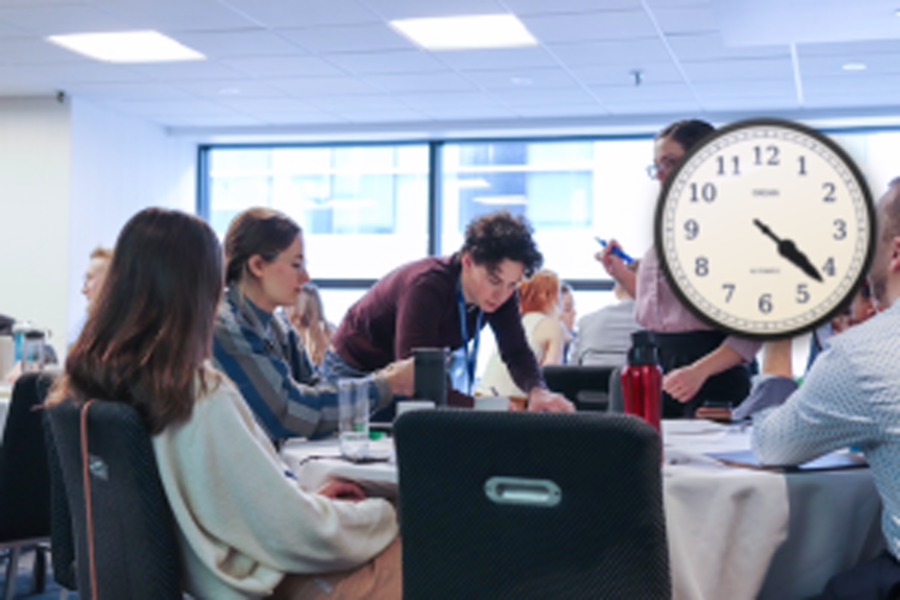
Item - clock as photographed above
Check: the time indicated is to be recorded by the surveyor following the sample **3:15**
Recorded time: **4:22**
